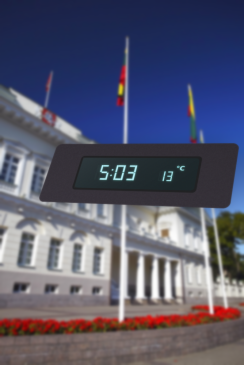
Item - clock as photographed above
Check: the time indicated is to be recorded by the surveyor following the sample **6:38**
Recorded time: **5:03**
